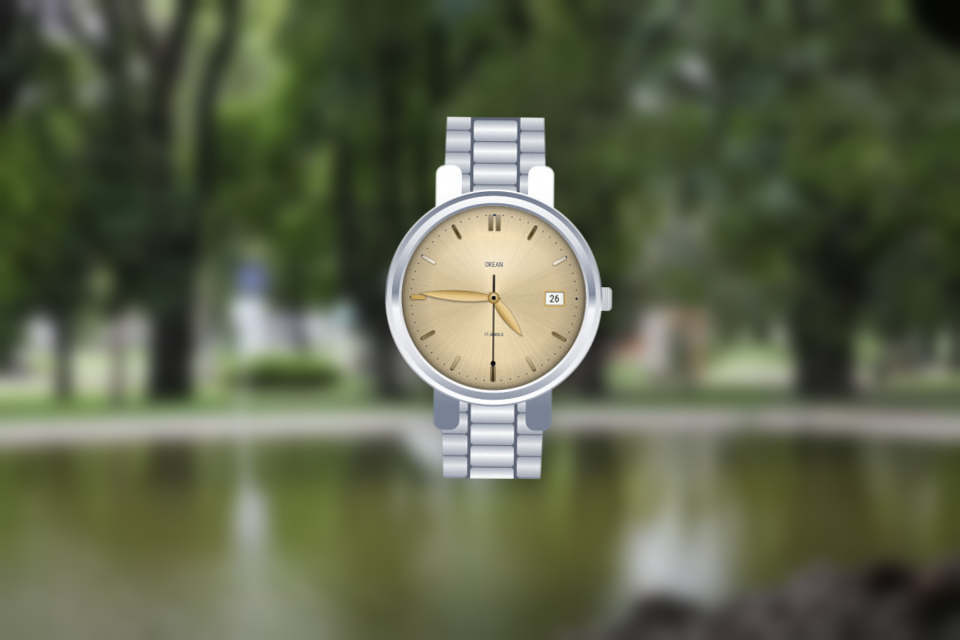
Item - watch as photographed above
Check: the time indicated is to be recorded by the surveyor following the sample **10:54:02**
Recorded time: **4:45:30**
